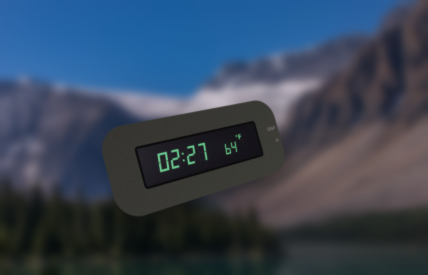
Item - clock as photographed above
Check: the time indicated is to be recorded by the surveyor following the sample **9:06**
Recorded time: **2:27**
